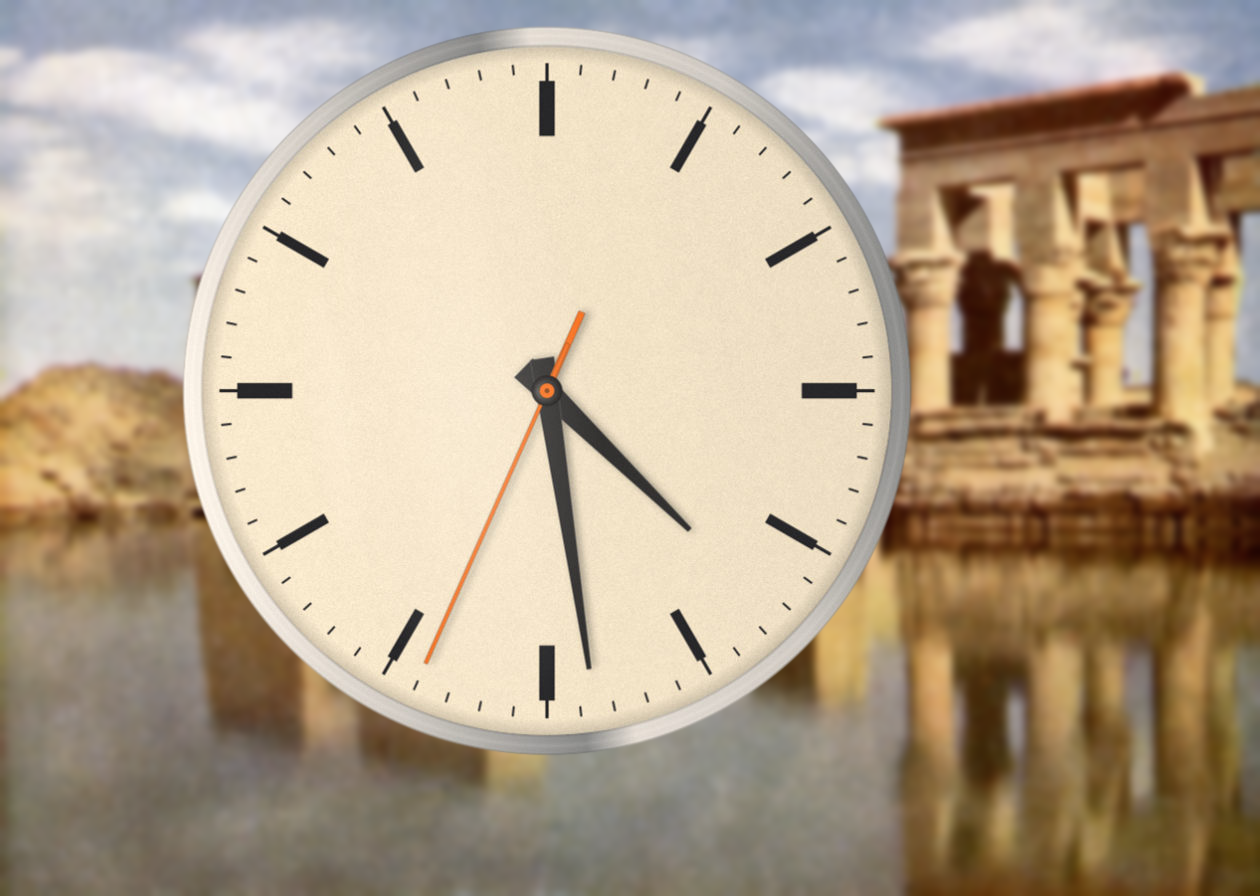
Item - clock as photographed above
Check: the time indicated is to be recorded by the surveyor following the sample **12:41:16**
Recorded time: **4:28:34**
